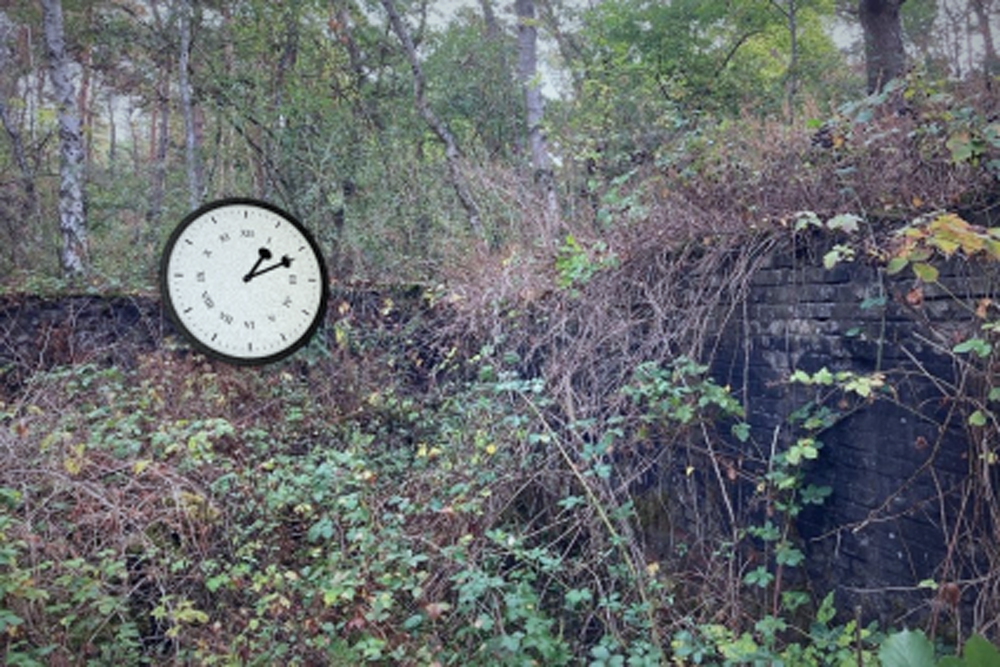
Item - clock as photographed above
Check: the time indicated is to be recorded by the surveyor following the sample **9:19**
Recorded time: **1:11**
